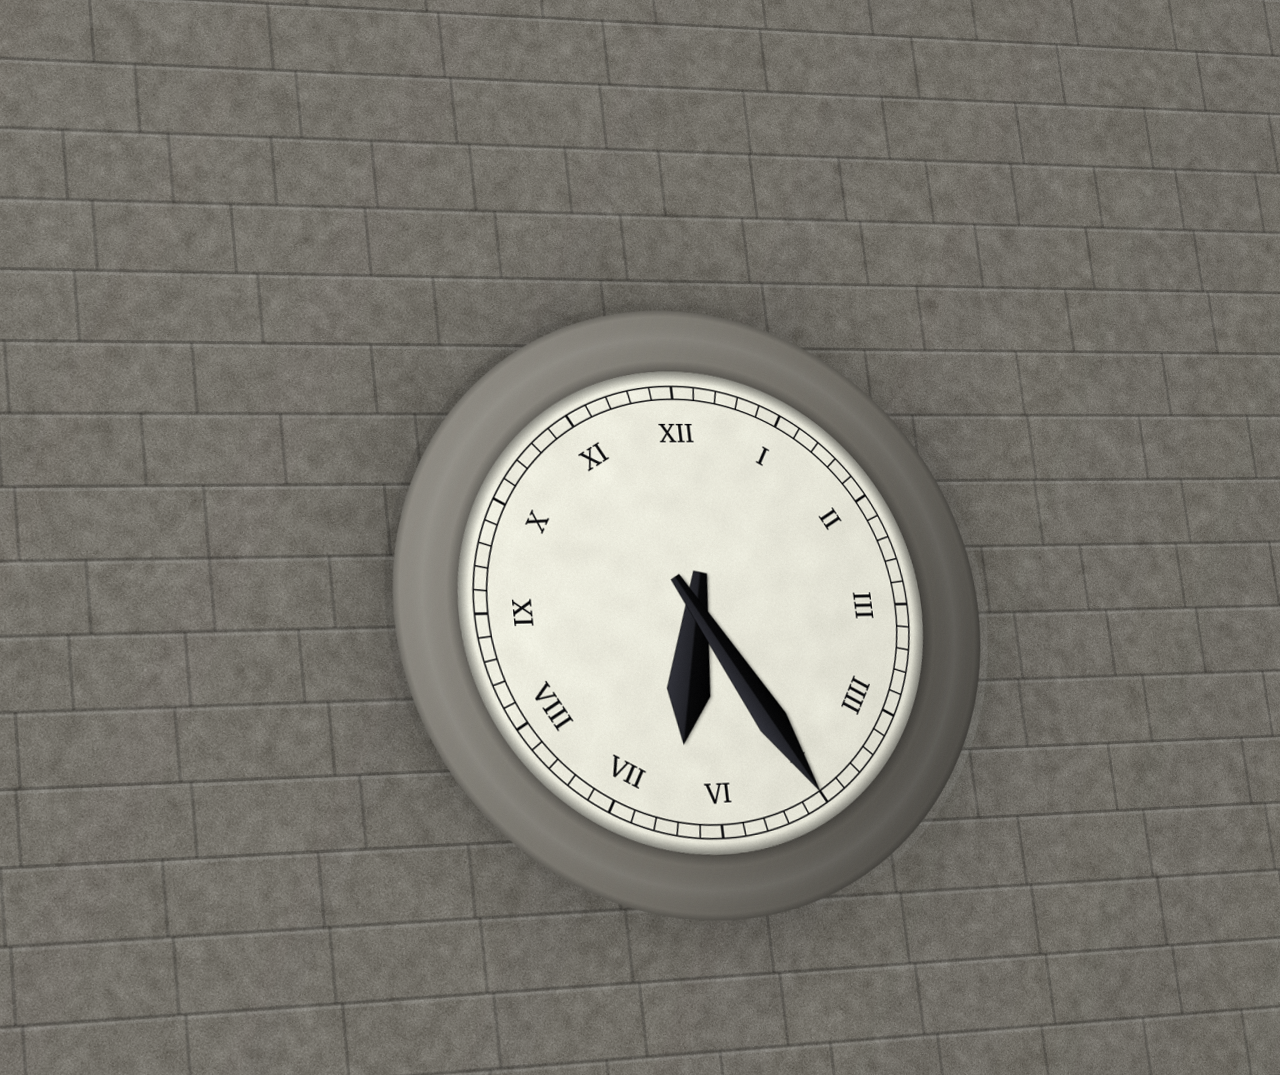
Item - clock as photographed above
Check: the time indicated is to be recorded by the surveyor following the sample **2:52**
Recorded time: **6:25**
